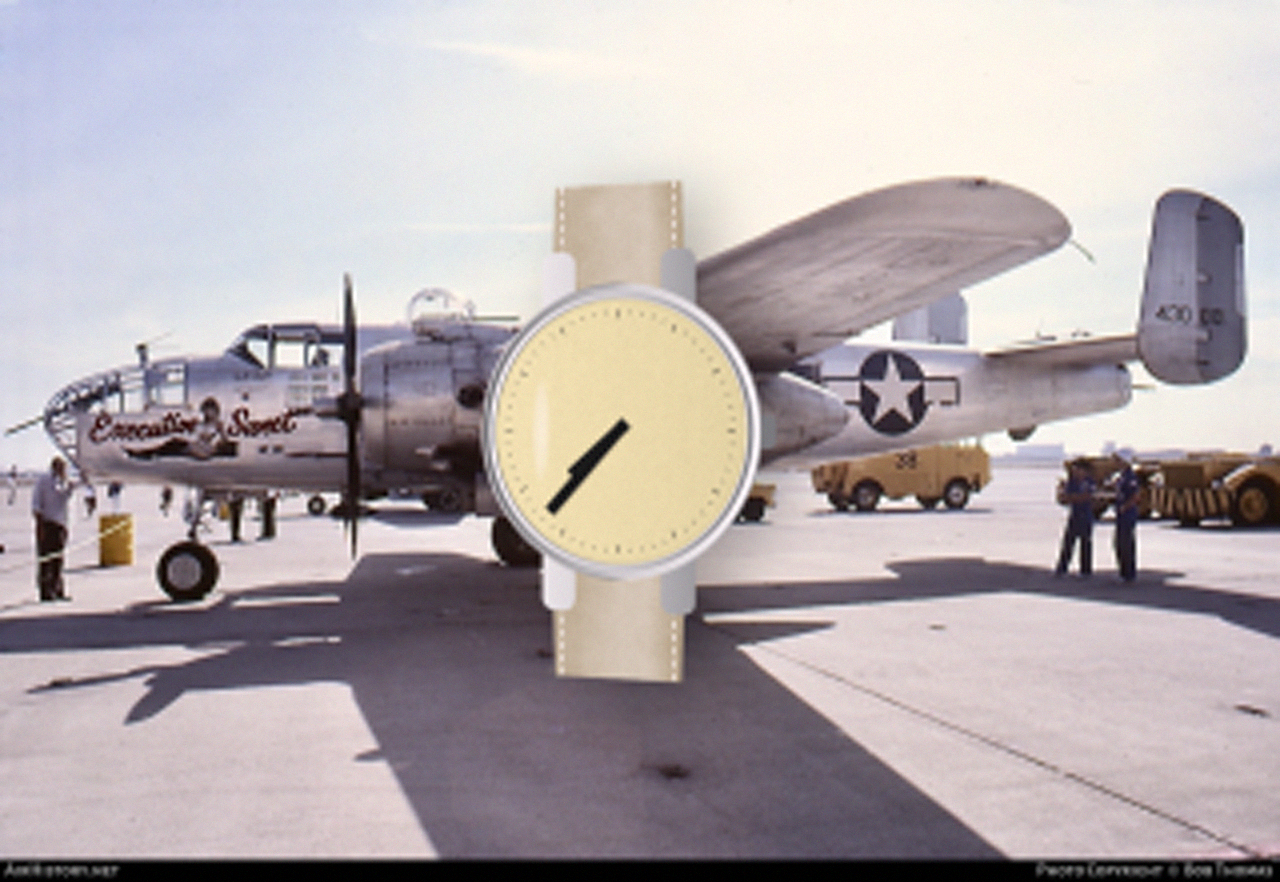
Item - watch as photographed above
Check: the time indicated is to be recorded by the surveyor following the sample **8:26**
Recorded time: **7:37**
